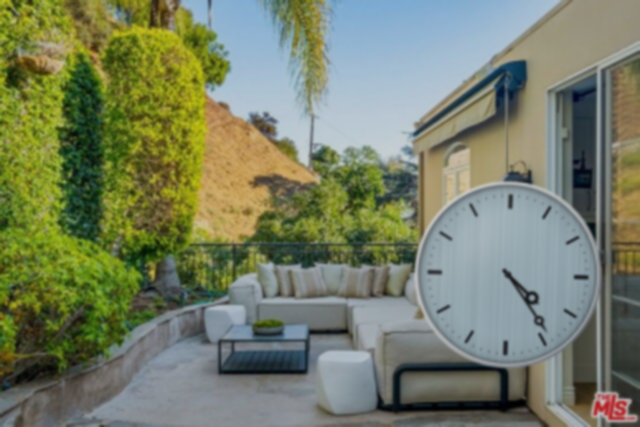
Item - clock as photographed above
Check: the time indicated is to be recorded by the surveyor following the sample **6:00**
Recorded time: **4:24**
